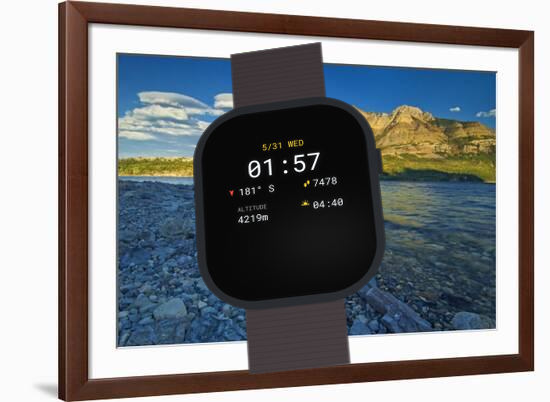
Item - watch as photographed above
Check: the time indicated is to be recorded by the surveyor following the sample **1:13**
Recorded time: **1:57**
